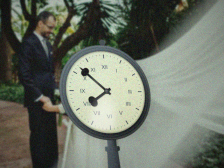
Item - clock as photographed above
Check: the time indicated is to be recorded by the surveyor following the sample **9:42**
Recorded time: **7:52**
